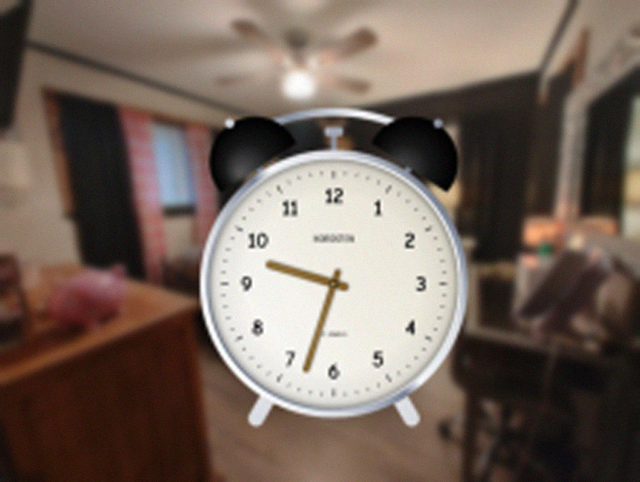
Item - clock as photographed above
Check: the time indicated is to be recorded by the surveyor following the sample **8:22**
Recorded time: **9:33**
